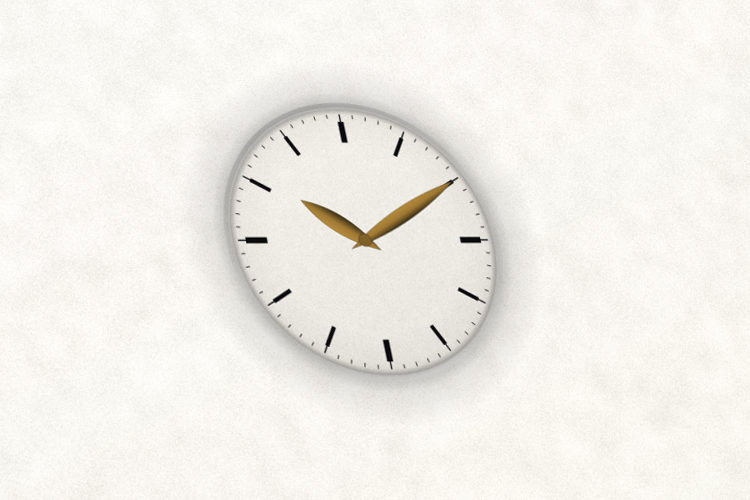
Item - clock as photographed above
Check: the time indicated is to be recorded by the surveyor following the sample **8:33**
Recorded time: **10:10**
